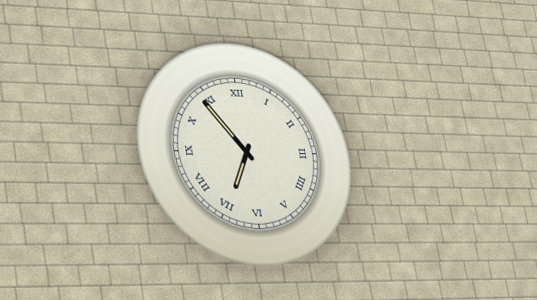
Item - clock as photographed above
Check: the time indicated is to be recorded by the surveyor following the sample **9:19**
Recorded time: **6:54**
